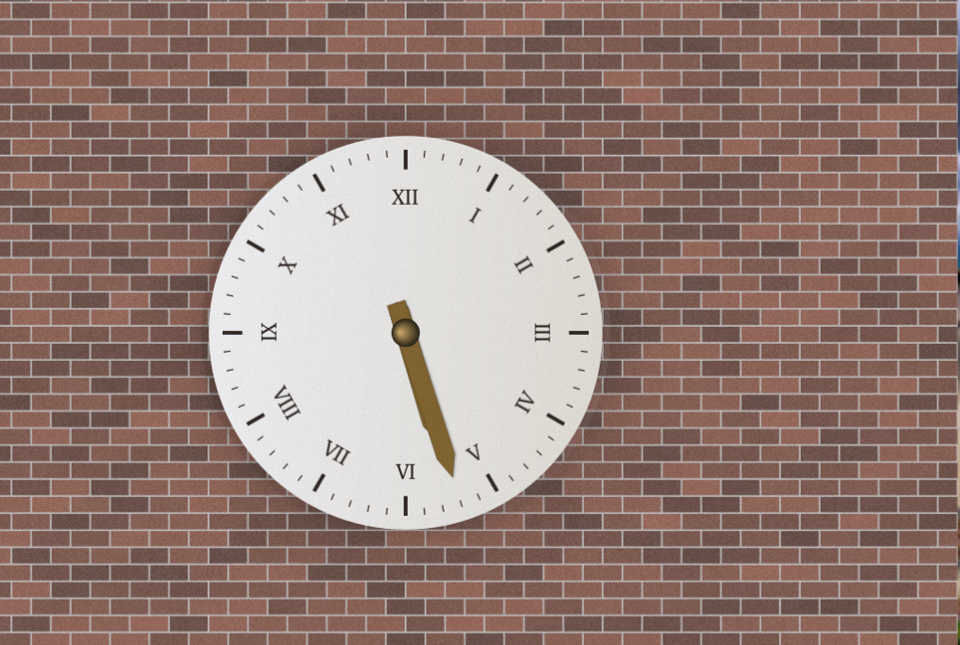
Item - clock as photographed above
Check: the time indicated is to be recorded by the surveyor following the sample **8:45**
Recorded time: **5:27**
